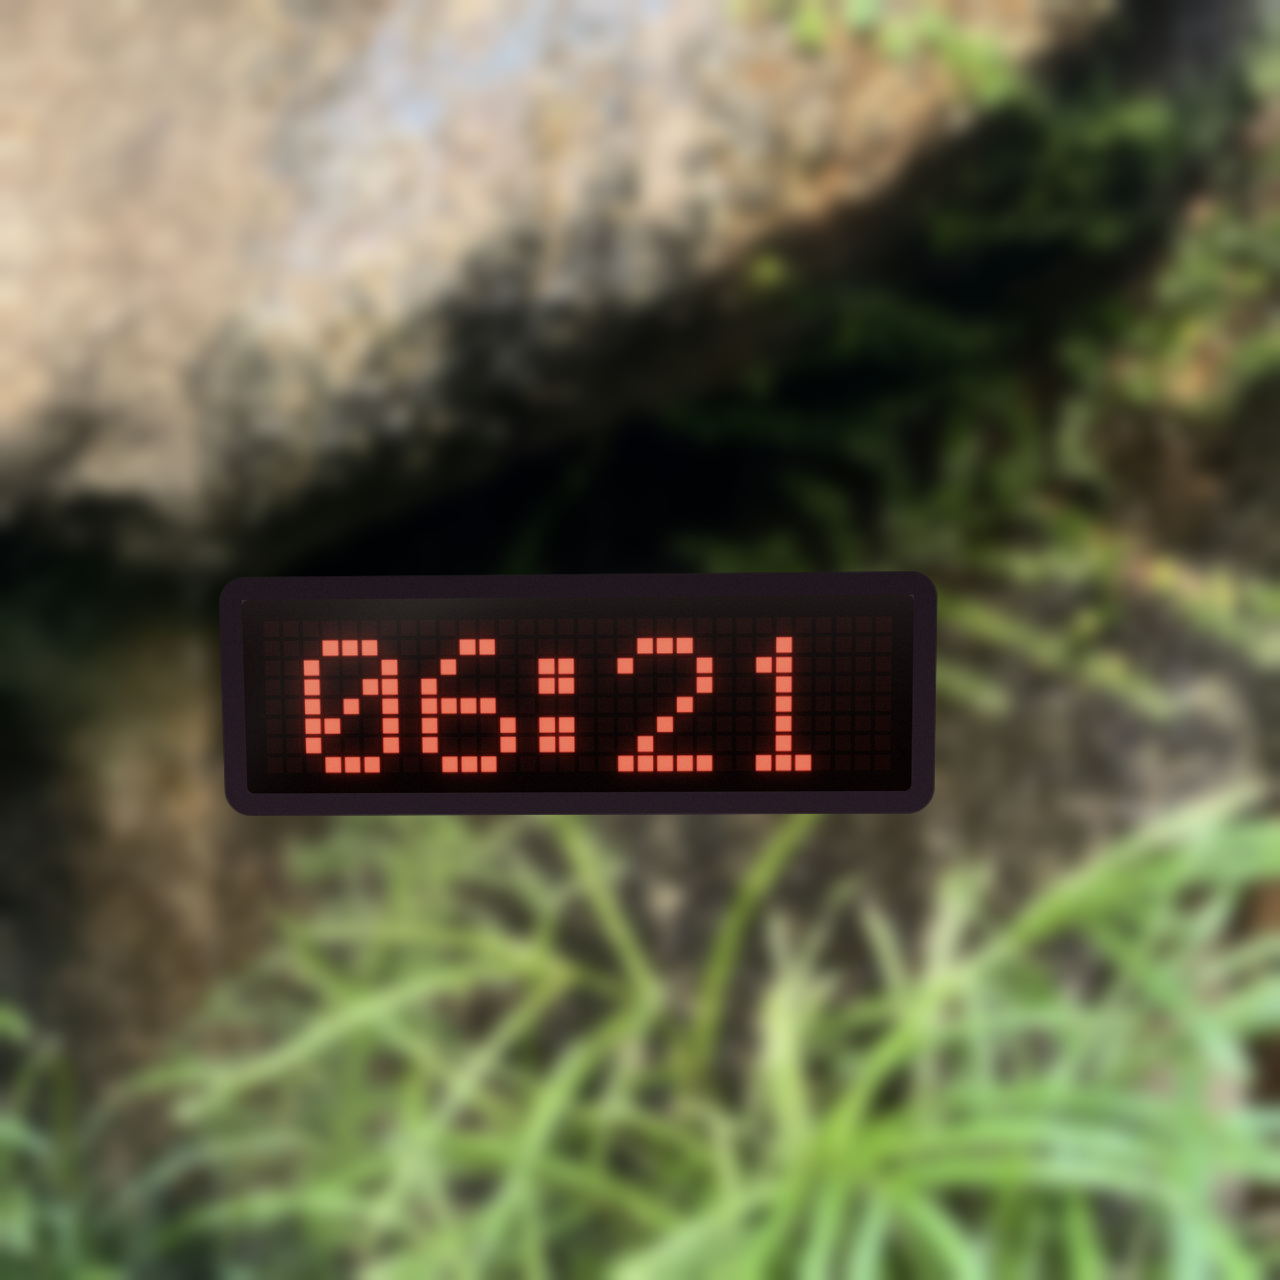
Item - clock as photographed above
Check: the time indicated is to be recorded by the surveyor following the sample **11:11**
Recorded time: **6:21**
